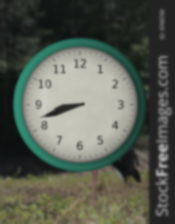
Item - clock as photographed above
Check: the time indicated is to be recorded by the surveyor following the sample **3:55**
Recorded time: **8:42**
